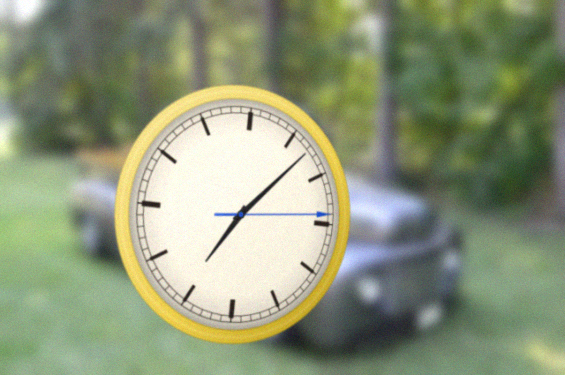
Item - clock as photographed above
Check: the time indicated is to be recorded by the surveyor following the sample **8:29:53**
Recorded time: **7:07:14**
